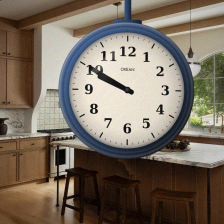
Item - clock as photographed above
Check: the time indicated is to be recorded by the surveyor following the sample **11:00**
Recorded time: **9:50**
